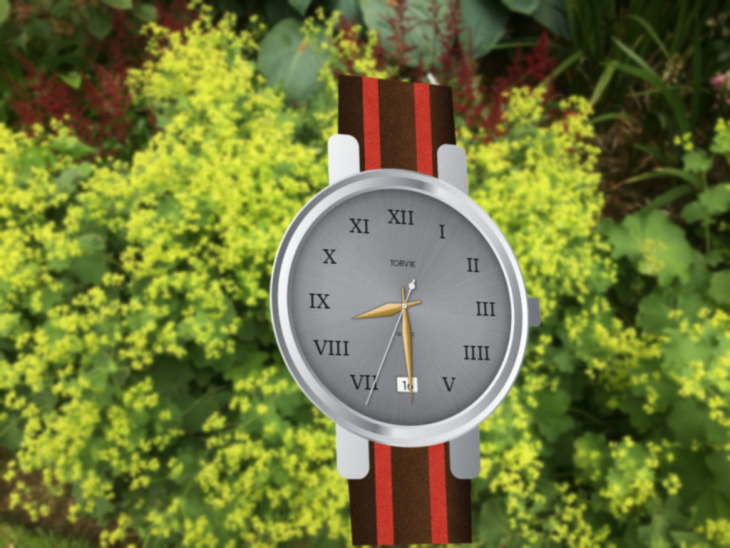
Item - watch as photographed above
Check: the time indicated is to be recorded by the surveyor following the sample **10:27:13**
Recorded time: **8:29:34**
